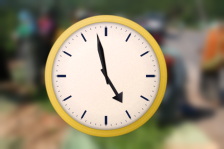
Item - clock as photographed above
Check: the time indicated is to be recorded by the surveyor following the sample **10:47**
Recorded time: **4:58**
